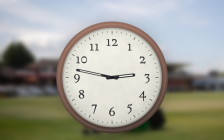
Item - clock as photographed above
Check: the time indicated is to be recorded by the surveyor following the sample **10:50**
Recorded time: **2:47**
